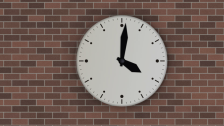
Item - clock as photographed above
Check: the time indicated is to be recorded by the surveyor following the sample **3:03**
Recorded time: **4:01**
